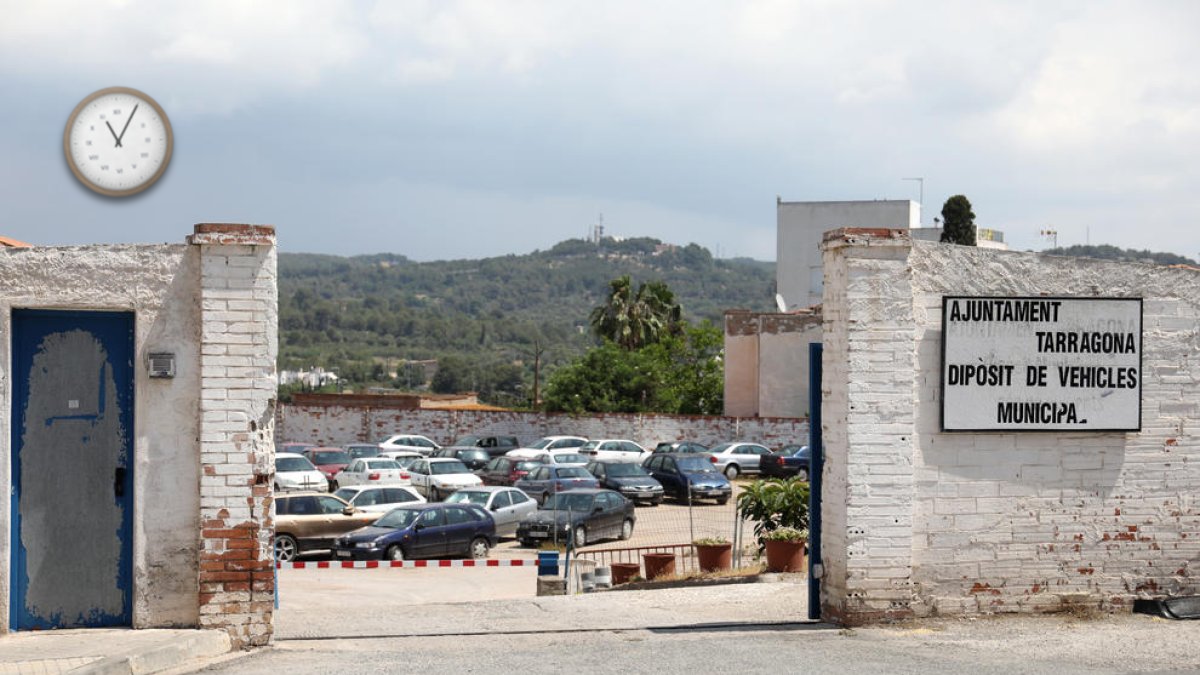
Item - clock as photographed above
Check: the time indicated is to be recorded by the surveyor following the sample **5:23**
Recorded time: **11:05**
